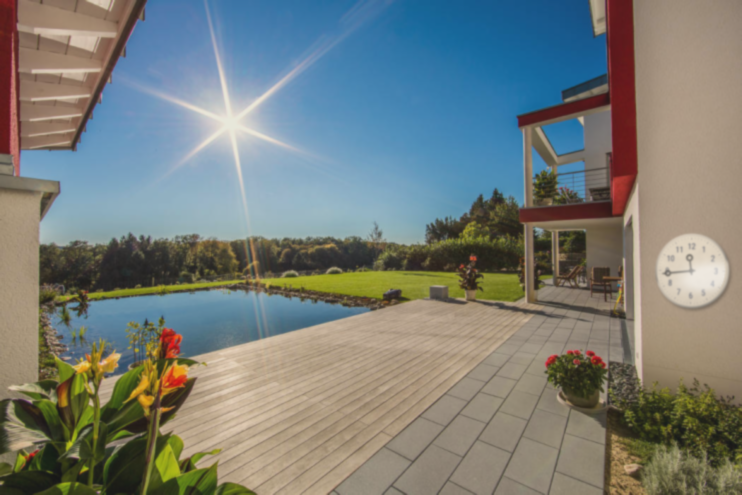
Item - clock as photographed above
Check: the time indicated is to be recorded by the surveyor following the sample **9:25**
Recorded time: **11:44**
